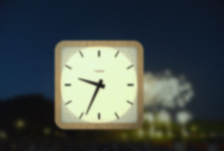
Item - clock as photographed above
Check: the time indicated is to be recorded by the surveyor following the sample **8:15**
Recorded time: **9:34**
